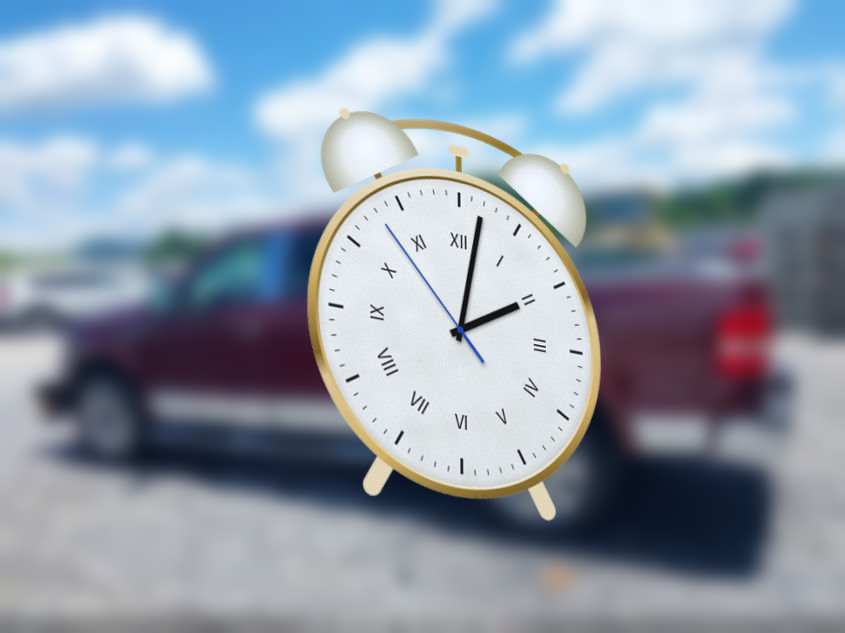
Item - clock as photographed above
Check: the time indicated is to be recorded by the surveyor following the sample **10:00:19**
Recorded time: **2:01:53**
